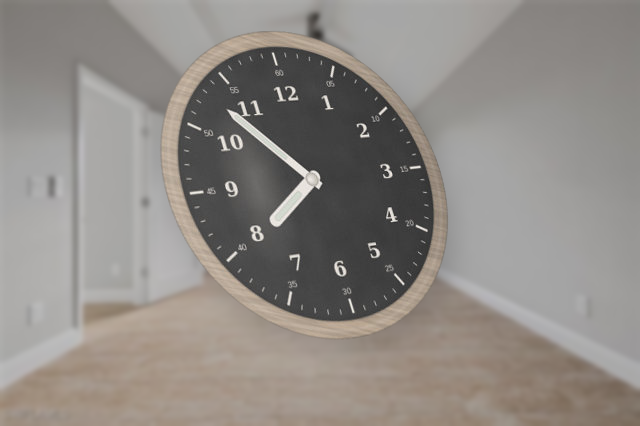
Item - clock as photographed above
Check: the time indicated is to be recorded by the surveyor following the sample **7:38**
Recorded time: **7:53**
